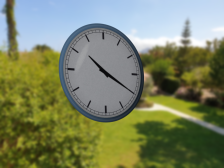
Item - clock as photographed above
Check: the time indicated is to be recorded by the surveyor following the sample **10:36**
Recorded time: **10:20**
